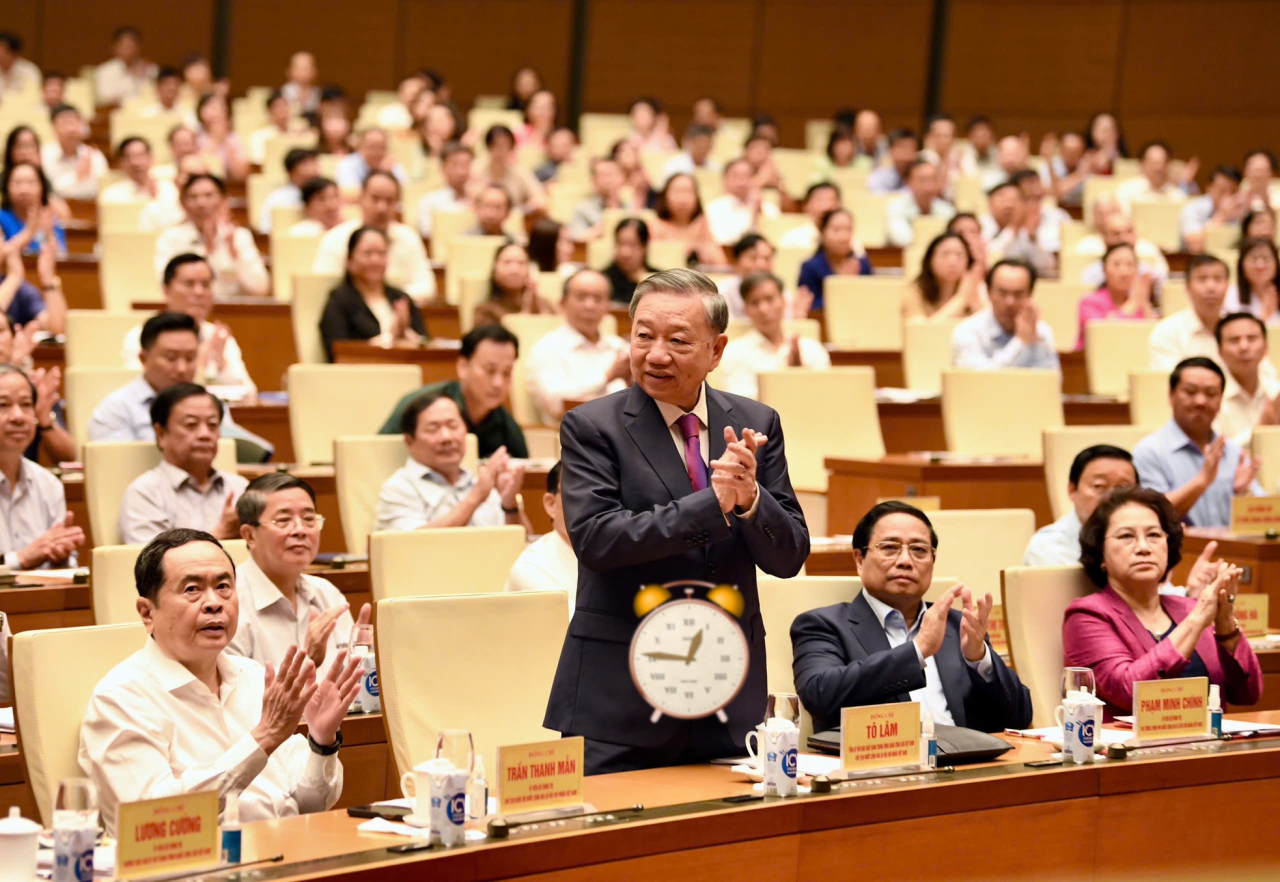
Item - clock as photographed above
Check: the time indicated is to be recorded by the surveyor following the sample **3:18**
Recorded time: **12:46**
